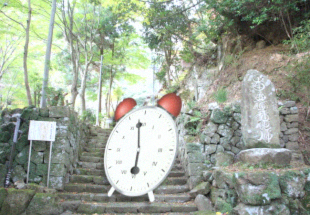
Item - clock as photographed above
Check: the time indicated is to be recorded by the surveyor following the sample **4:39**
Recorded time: **5:58**
